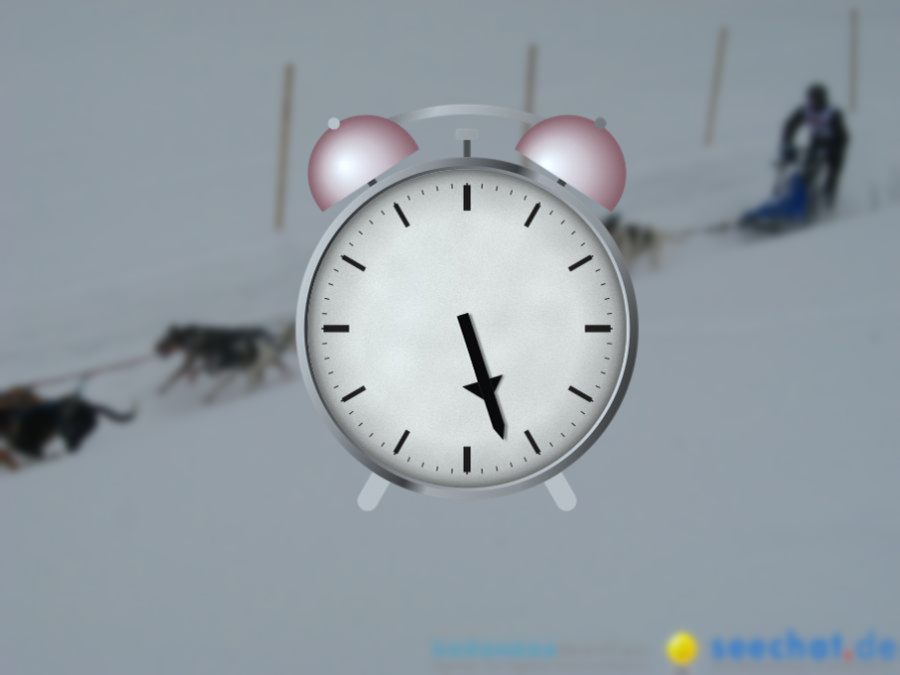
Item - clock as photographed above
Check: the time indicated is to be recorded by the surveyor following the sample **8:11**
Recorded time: **5:27**
